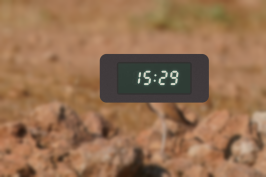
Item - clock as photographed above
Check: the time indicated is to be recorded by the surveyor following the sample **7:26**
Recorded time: **15:29**
